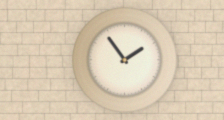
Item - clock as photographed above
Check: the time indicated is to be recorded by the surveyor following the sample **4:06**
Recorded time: **1:54**
